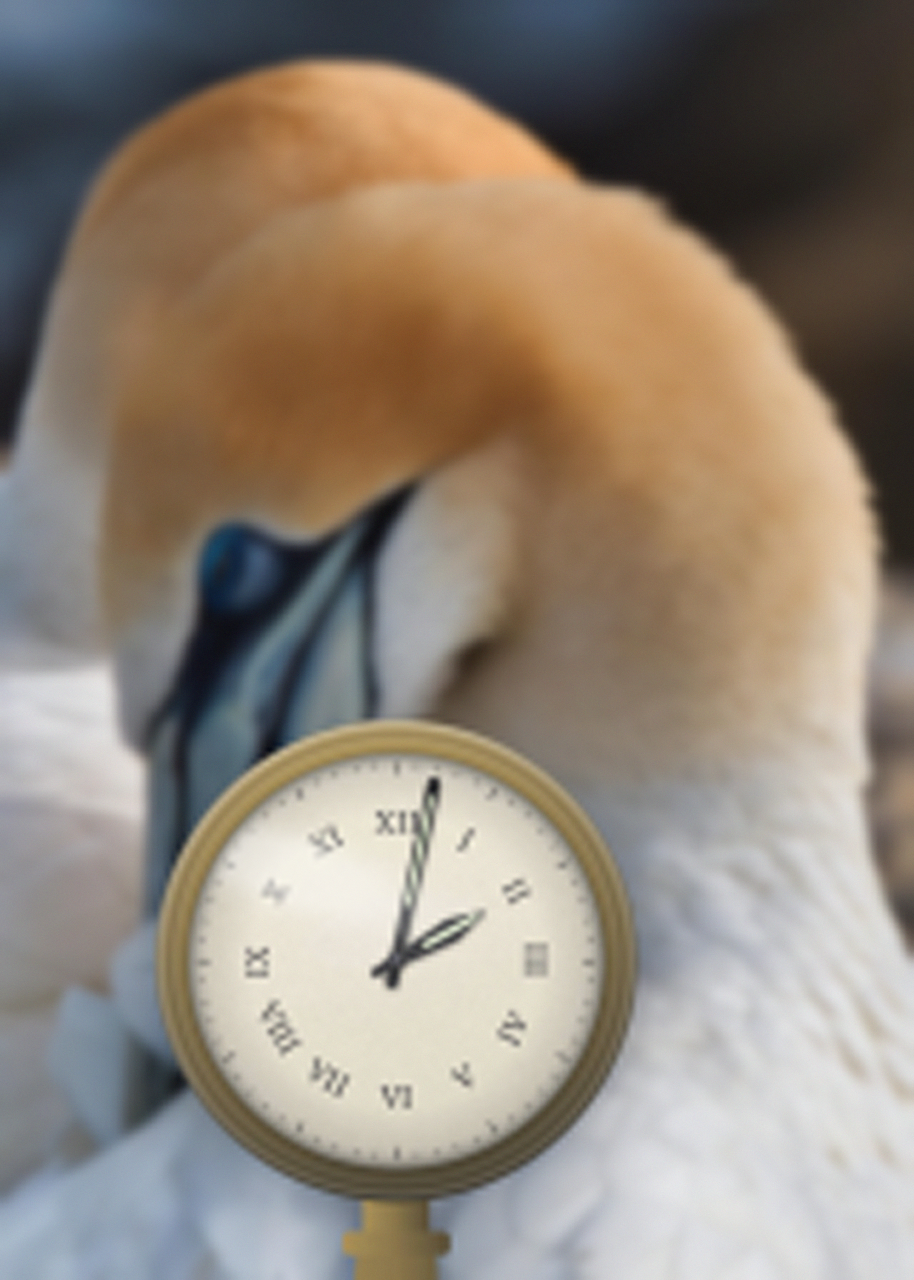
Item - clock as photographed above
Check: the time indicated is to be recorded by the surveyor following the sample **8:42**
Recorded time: **2:02**
